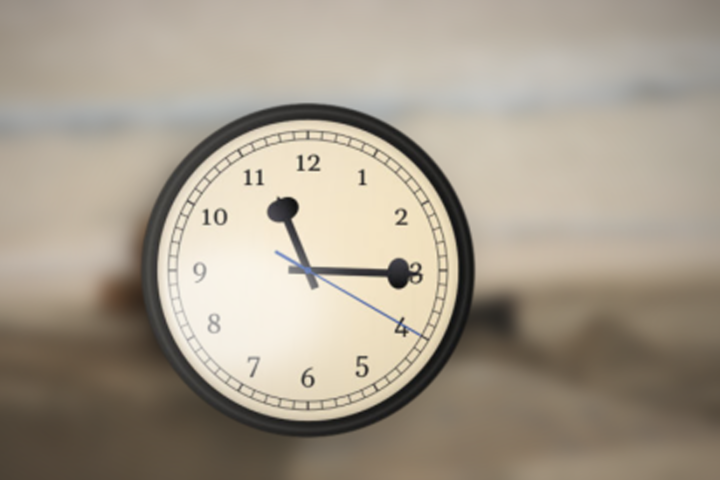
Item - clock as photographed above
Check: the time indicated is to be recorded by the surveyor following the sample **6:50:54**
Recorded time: **11:15:20**
